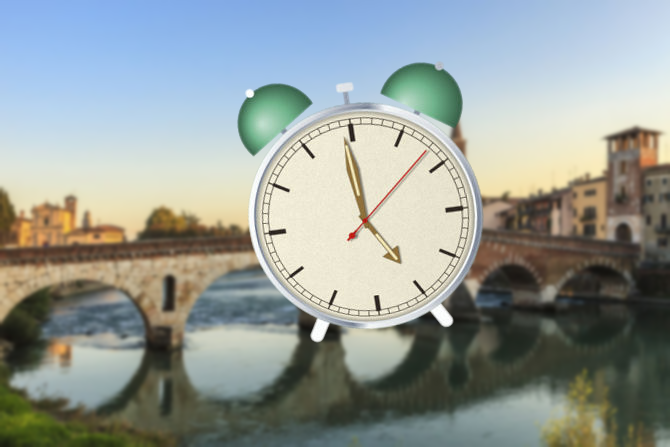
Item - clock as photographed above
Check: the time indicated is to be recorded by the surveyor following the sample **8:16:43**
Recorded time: **4:59:08**
